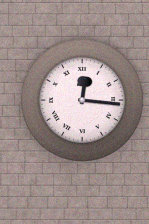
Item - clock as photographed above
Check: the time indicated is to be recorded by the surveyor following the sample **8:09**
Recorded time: **12:16**
